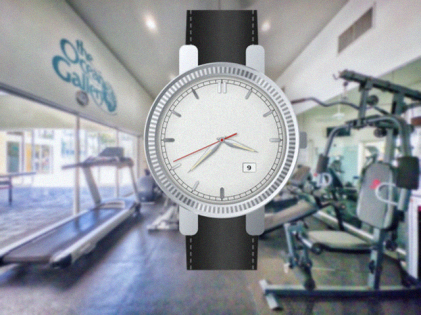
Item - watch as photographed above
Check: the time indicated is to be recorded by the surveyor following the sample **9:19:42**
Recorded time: **3:37:41**
